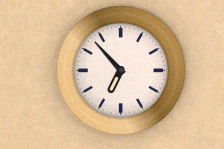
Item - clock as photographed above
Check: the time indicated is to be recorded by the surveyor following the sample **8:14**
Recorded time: **6:53**
